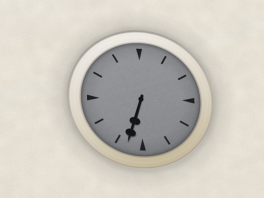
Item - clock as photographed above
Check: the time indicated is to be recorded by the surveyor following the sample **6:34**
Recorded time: **6:33**
